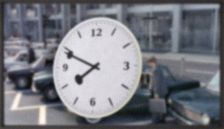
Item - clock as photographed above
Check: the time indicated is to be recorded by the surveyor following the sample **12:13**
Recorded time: **7:49**
